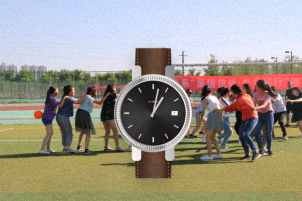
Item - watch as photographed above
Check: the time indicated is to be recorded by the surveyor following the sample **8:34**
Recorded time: **1:02**
